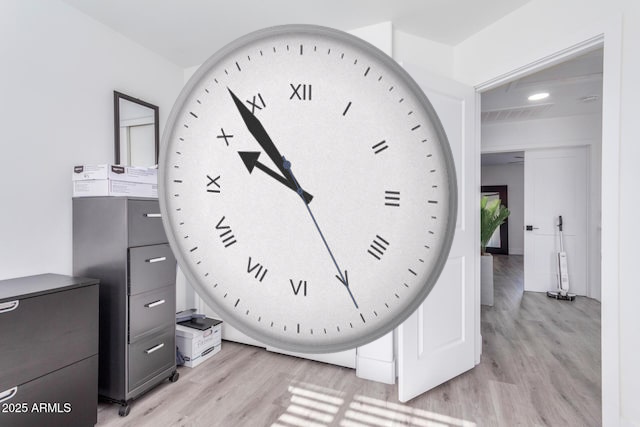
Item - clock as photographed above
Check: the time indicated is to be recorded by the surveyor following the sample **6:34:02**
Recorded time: **9:53:25**
